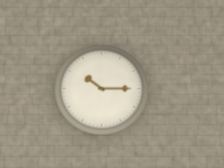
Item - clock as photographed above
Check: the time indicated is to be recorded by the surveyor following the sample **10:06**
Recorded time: **10:15**
